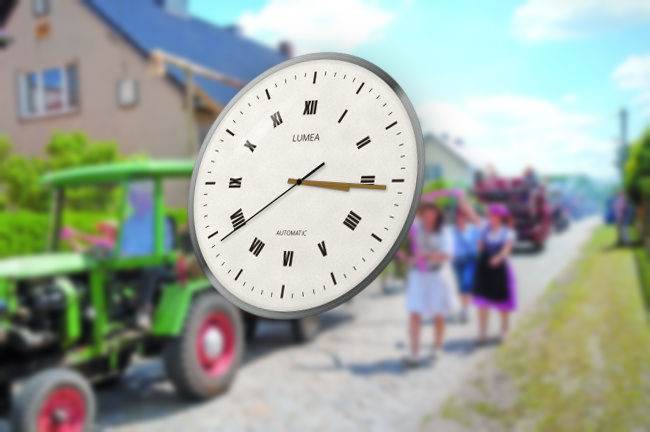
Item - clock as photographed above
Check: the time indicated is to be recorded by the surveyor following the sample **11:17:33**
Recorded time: **3:15:39**
